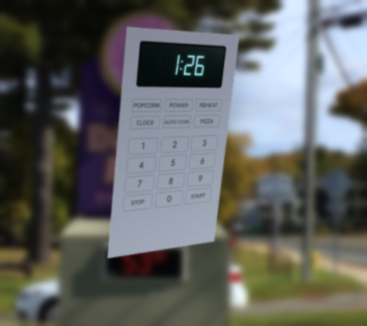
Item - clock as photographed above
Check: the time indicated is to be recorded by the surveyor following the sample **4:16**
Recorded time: **1:26**
